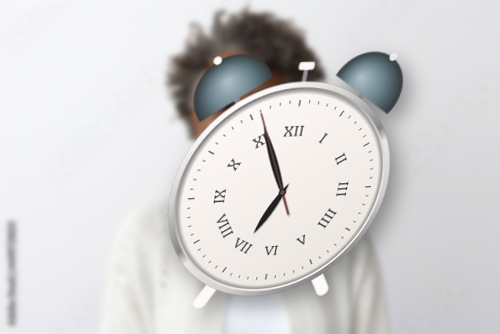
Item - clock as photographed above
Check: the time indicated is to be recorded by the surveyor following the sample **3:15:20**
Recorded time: **6:55:56**
